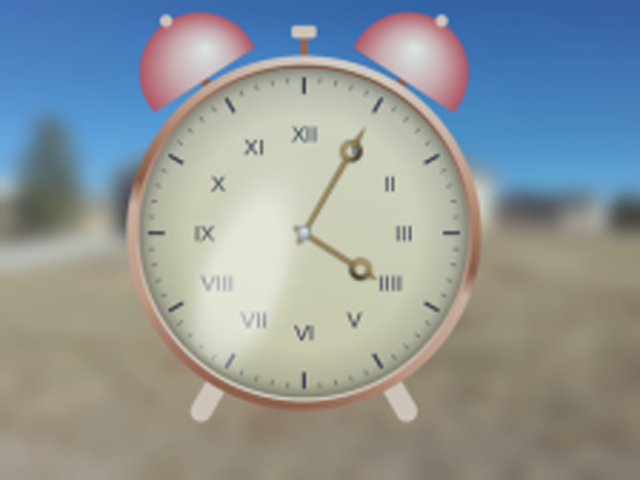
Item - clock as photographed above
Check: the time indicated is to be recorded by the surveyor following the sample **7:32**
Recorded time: **4:05**
